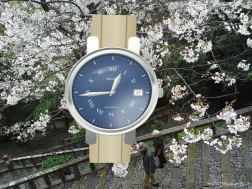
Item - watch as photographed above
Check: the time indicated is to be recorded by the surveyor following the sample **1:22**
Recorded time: **12:44**
